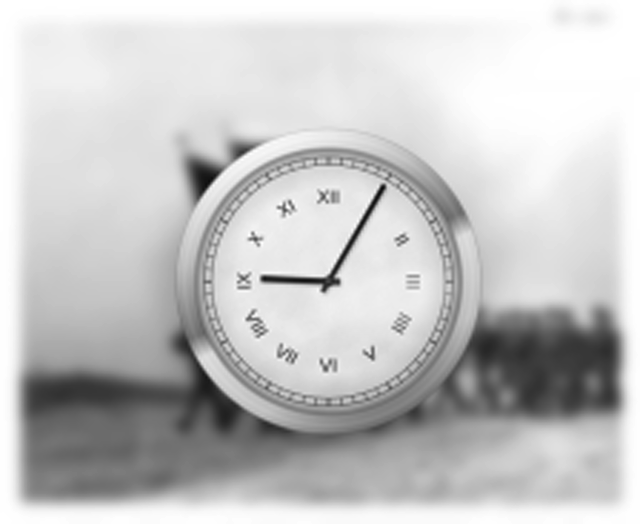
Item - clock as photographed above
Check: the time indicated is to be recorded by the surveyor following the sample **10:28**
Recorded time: **9:05**
